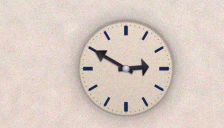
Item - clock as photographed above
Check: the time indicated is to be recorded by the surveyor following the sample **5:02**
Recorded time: **2:50**
